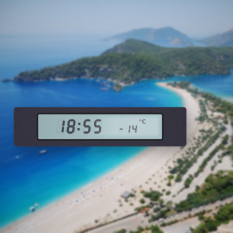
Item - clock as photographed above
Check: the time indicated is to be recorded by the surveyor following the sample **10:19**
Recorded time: **18:55**
